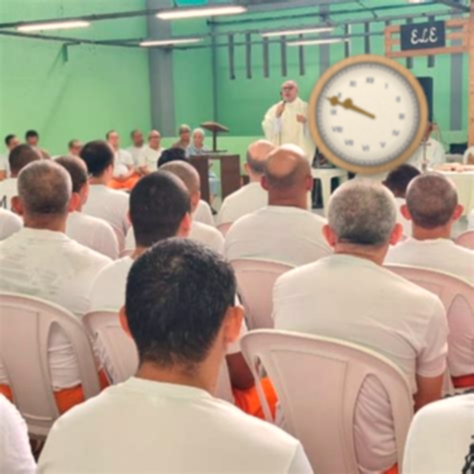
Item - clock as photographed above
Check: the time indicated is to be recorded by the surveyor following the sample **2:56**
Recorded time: **9:48**
